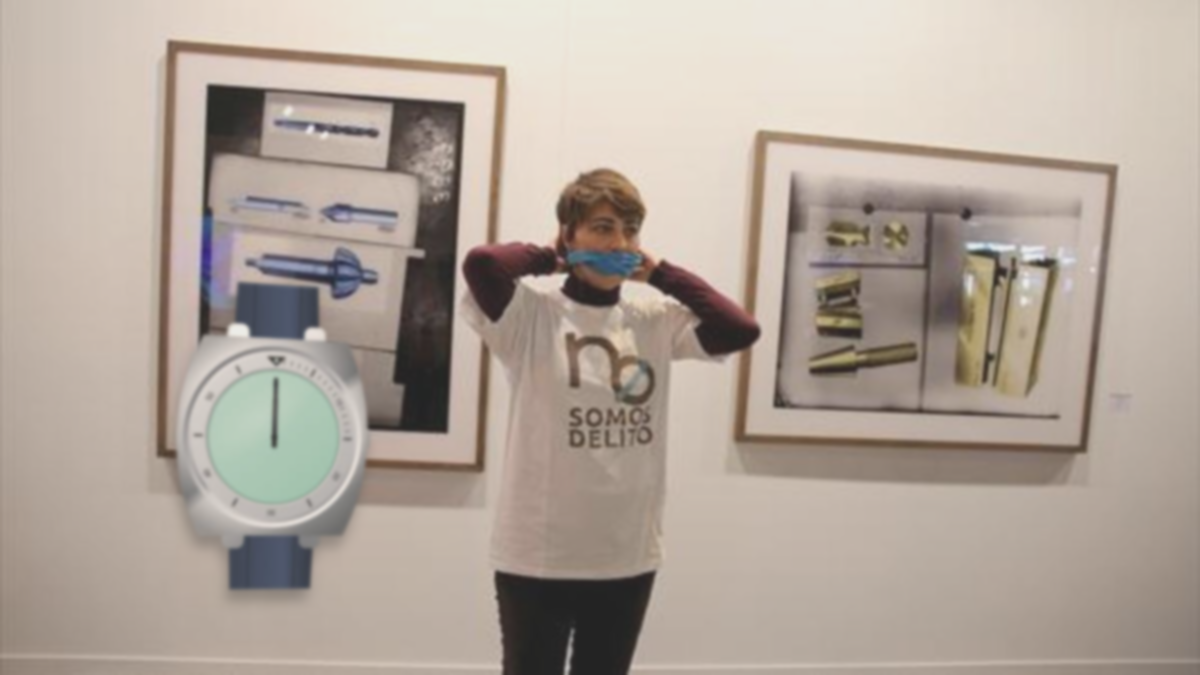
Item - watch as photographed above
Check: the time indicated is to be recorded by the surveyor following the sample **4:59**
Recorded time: **12:00**
